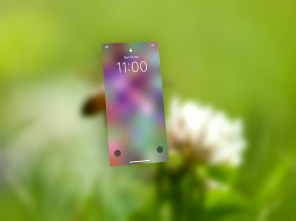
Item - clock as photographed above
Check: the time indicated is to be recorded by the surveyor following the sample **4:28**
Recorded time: **11:00**
